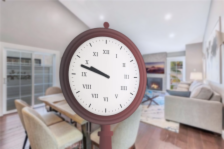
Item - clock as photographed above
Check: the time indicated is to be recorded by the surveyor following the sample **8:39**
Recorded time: **9:48**
